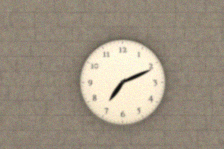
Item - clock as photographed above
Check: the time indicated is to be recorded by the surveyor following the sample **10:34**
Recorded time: **7:11**
